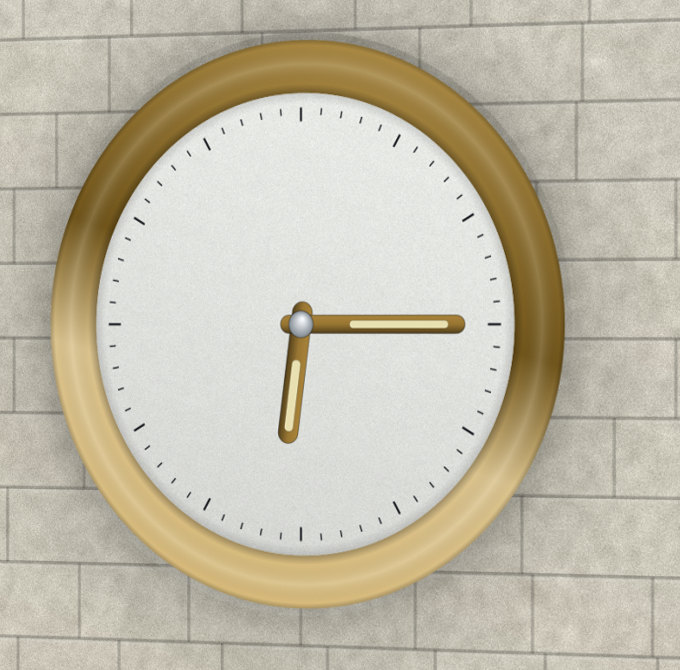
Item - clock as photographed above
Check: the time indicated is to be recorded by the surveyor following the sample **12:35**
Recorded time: **6:15**
